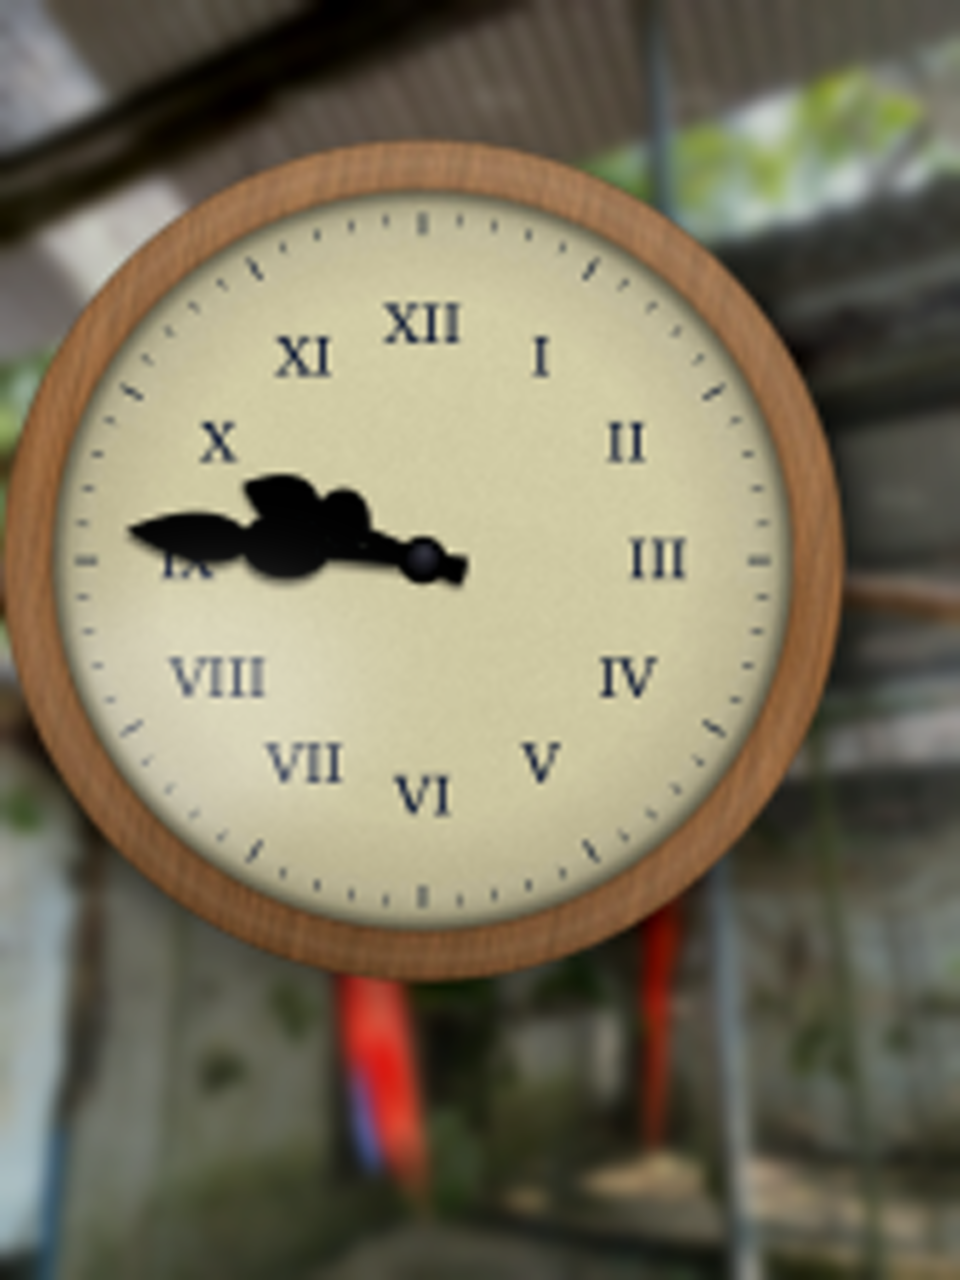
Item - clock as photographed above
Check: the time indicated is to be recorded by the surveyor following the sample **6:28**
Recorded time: **9:46**
